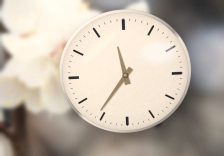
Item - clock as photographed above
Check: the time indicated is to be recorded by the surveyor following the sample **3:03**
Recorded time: **11:36**
